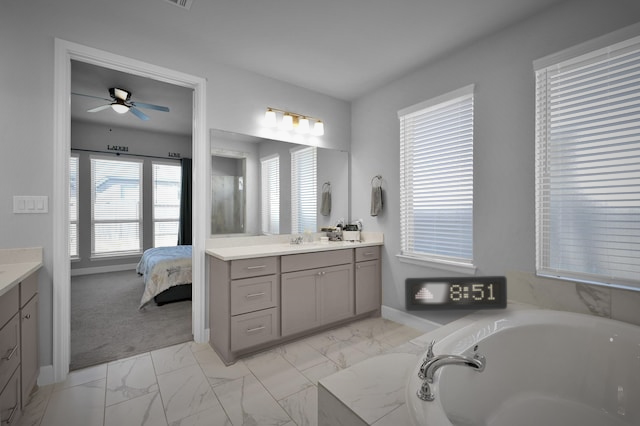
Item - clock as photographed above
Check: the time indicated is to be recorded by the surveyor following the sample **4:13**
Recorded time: **8:51**
